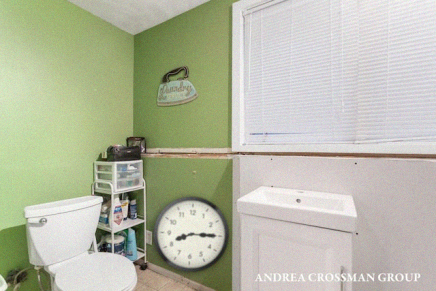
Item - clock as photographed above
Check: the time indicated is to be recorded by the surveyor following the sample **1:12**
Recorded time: **8:15**
